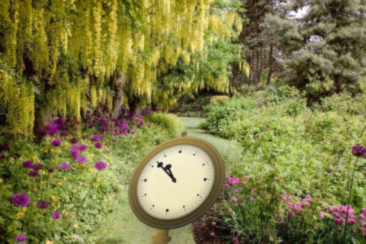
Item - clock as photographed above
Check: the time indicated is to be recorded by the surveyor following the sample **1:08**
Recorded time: **10:52**
